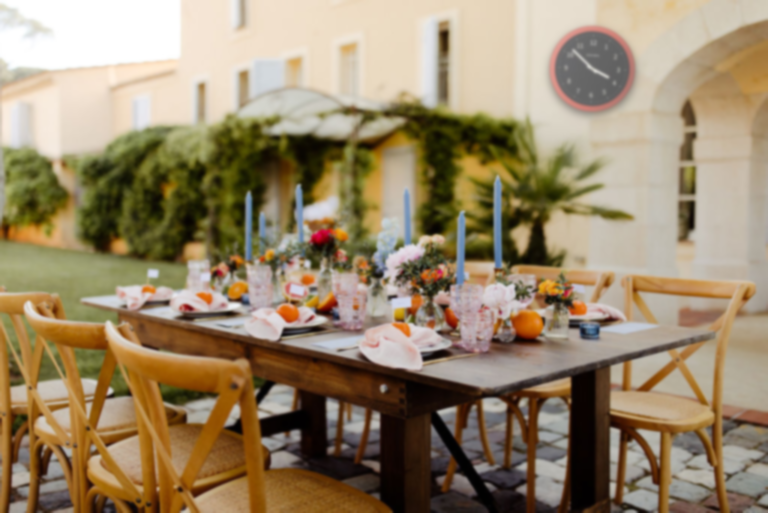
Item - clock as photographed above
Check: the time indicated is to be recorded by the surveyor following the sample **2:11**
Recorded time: **3:52**
